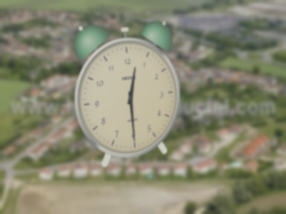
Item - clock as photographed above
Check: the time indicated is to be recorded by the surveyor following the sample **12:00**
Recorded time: **12:30**
